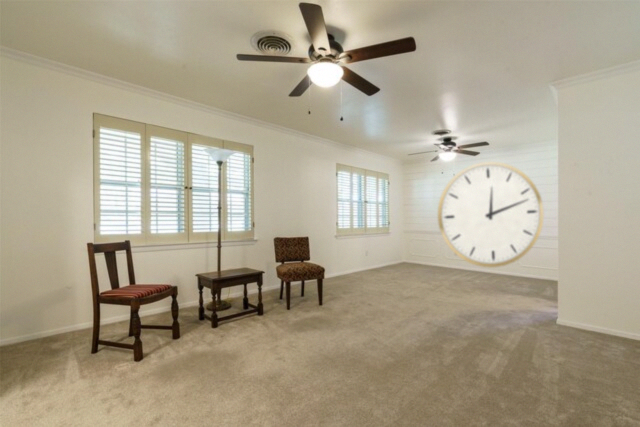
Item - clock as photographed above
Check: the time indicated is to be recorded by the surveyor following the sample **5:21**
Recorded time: **12:12**
